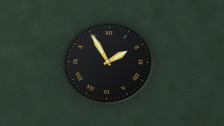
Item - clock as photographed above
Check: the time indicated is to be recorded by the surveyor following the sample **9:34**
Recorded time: **1:55**
